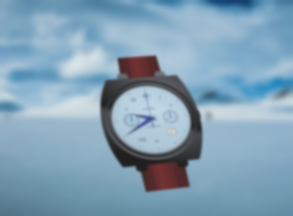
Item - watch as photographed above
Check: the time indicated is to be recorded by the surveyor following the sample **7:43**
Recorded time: **9:40**
